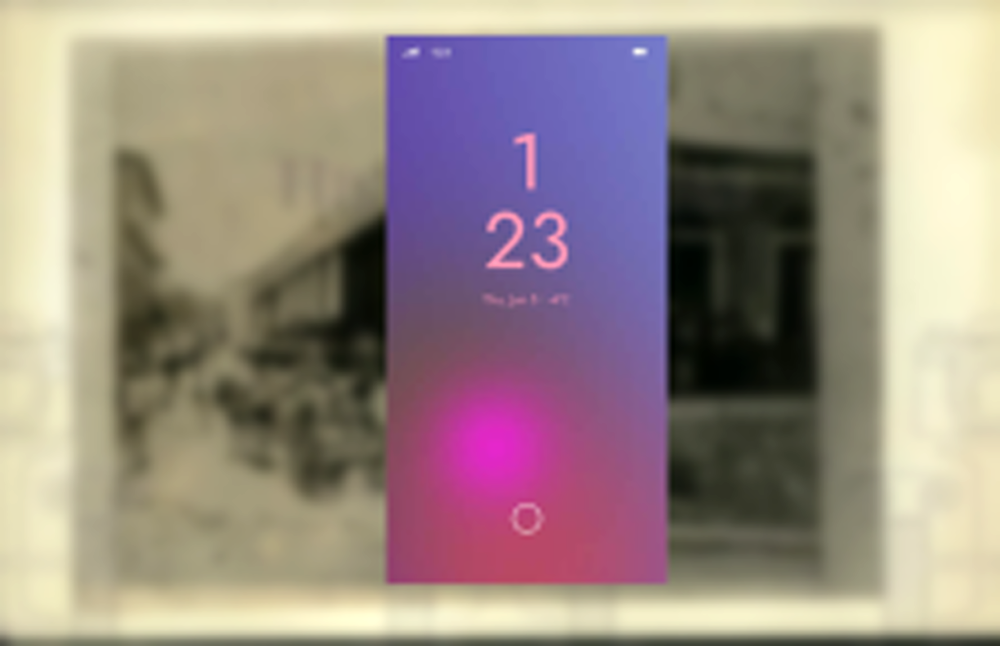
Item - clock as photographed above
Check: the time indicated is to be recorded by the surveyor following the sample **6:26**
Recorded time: **1:23**
